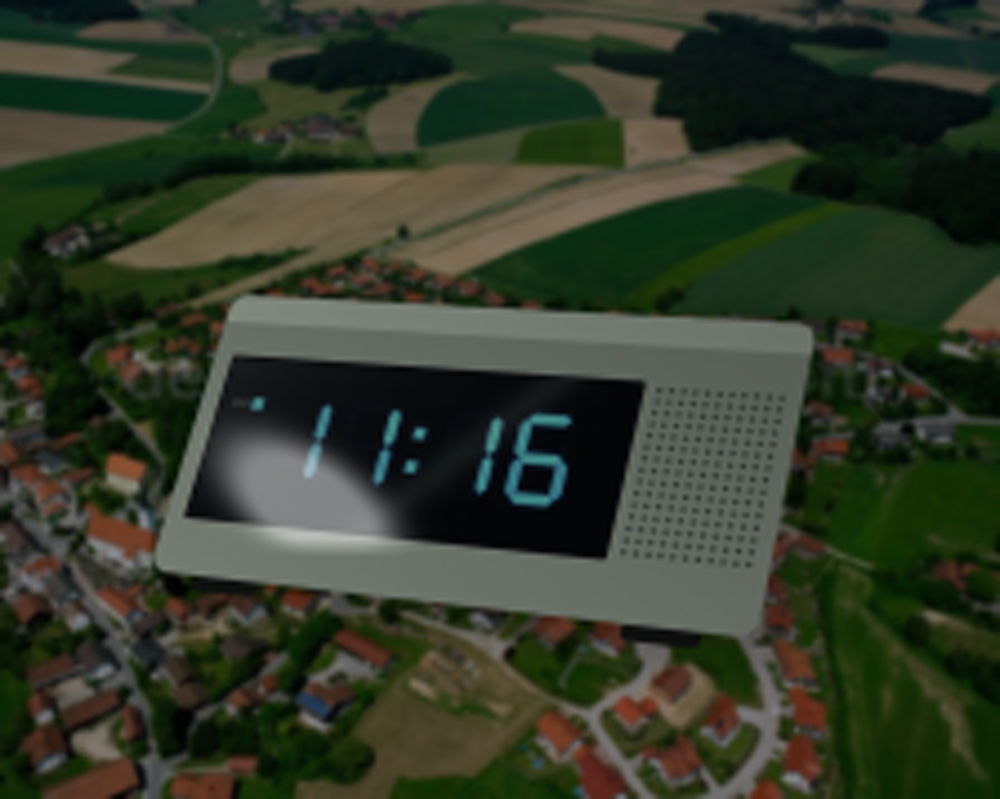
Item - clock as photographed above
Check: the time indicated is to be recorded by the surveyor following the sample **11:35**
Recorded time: **11:16**
